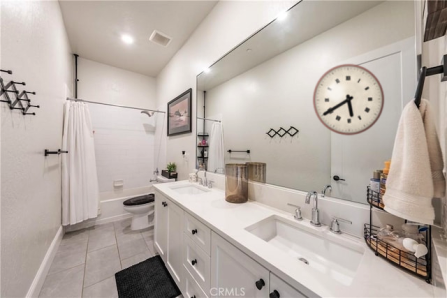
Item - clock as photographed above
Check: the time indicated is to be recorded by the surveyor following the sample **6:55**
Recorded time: **5:40**
